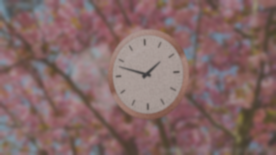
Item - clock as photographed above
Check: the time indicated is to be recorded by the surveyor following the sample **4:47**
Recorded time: **1:48**
